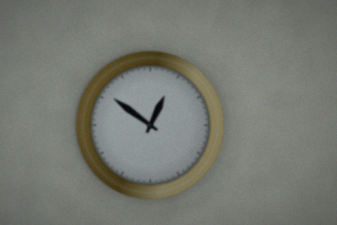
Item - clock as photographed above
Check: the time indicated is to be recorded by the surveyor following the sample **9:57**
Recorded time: **12:51**
